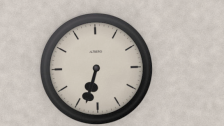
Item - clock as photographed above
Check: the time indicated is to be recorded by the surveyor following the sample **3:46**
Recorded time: **6:33**
